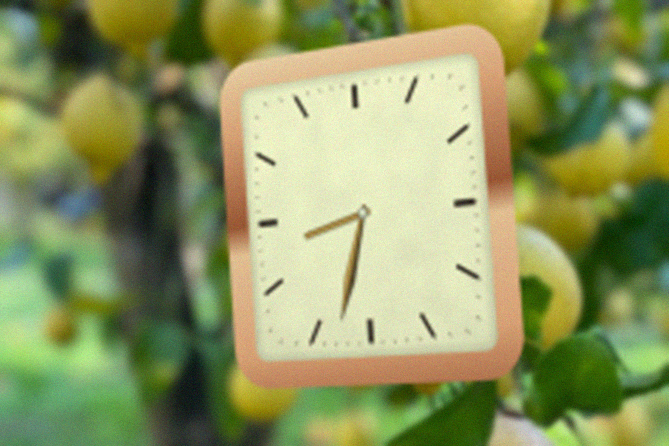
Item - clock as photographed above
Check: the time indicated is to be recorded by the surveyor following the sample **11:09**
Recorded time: **8:33**
